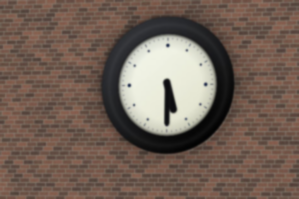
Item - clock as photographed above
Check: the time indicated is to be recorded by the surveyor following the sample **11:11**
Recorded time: **5:30**
